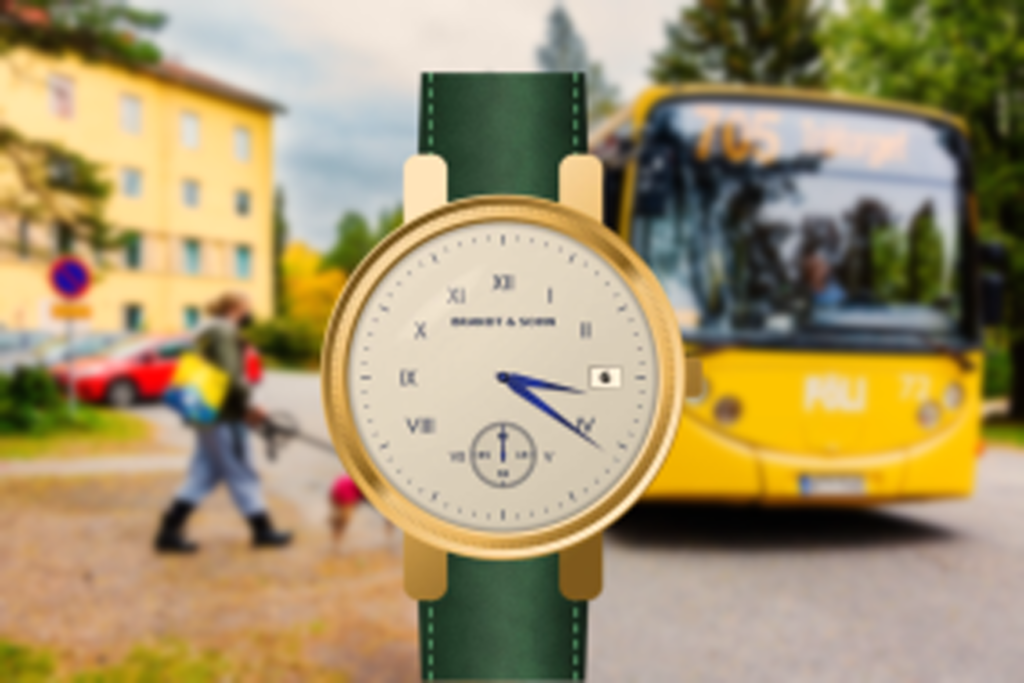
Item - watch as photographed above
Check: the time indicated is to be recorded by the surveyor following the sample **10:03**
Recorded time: **3:21**
